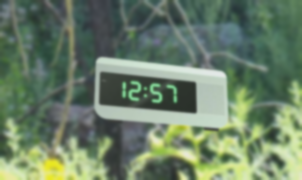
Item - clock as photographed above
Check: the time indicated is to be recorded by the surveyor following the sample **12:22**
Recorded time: **12:57**
